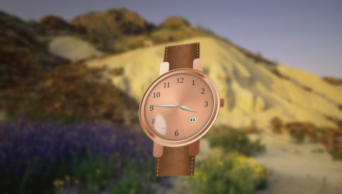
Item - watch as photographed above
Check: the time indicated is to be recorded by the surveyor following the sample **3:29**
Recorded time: **3:46**
